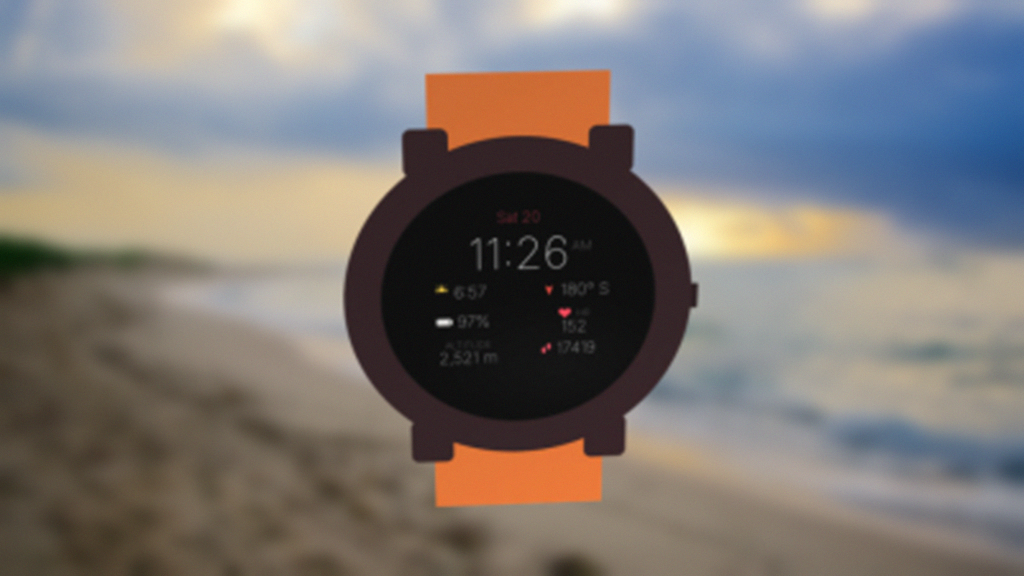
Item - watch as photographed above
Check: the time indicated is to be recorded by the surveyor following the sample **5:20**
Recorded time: **11:26**
